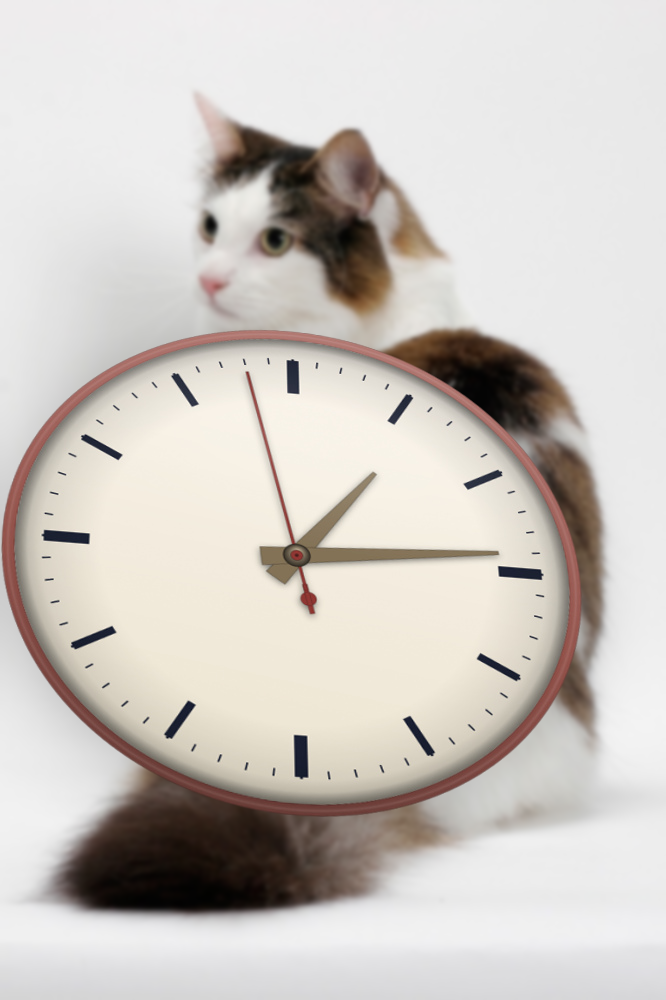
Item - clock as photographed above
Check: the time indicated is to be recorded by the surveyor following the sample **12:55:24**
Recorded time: **1:13:58**
